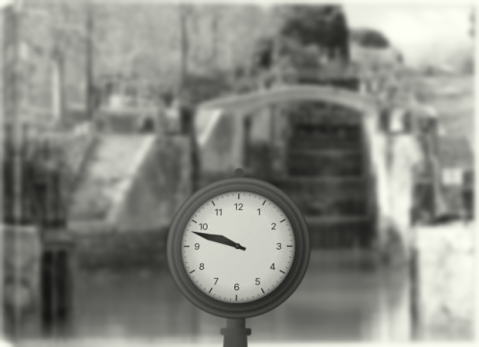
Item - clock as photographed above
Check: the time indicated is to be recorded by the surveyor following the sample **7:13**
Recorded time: **9:48**
